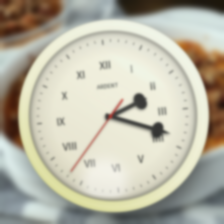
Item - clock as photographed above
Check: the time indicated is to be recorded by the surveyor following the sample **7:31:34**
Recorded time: **2:18:37**
